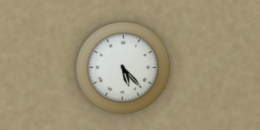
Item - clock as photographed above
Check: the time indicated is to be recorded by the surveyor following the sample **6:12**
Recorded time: **5:23**
